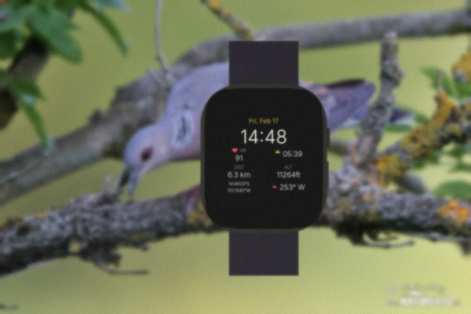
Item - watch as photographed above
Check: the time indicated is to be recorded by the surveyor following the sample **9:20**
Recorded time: **14:48**
